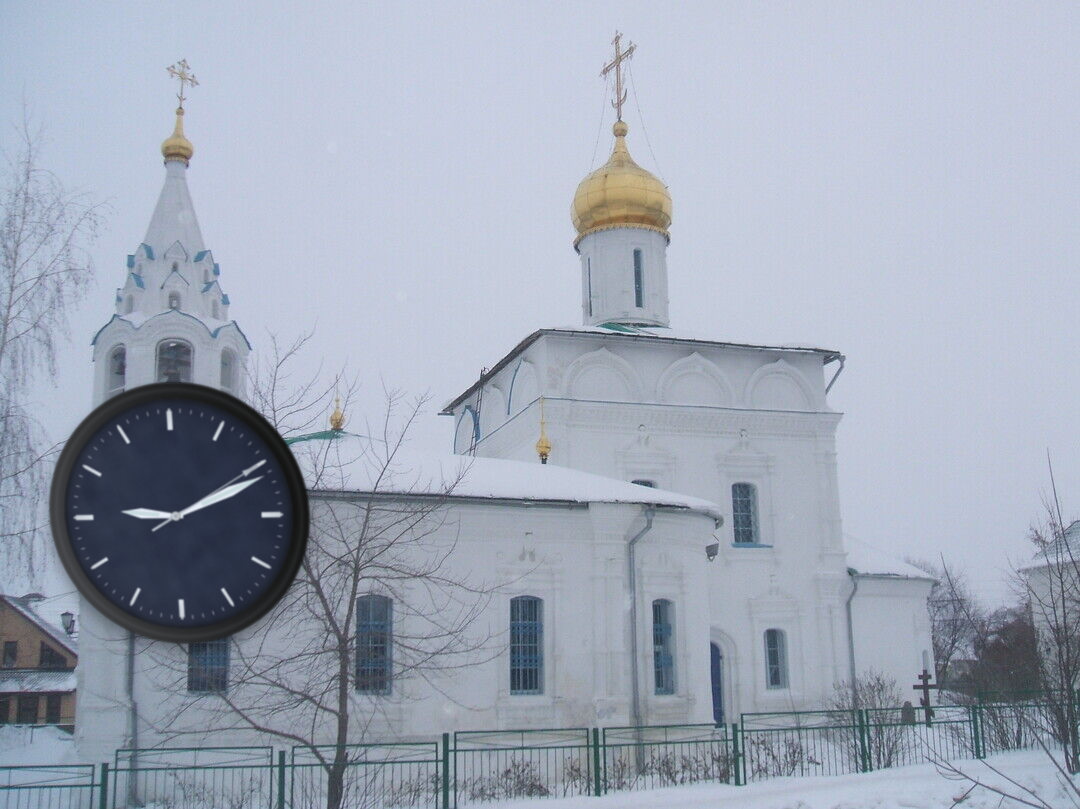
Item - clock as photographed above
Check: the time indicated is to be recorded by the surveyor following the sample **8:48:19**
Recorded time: **9:11:10**
